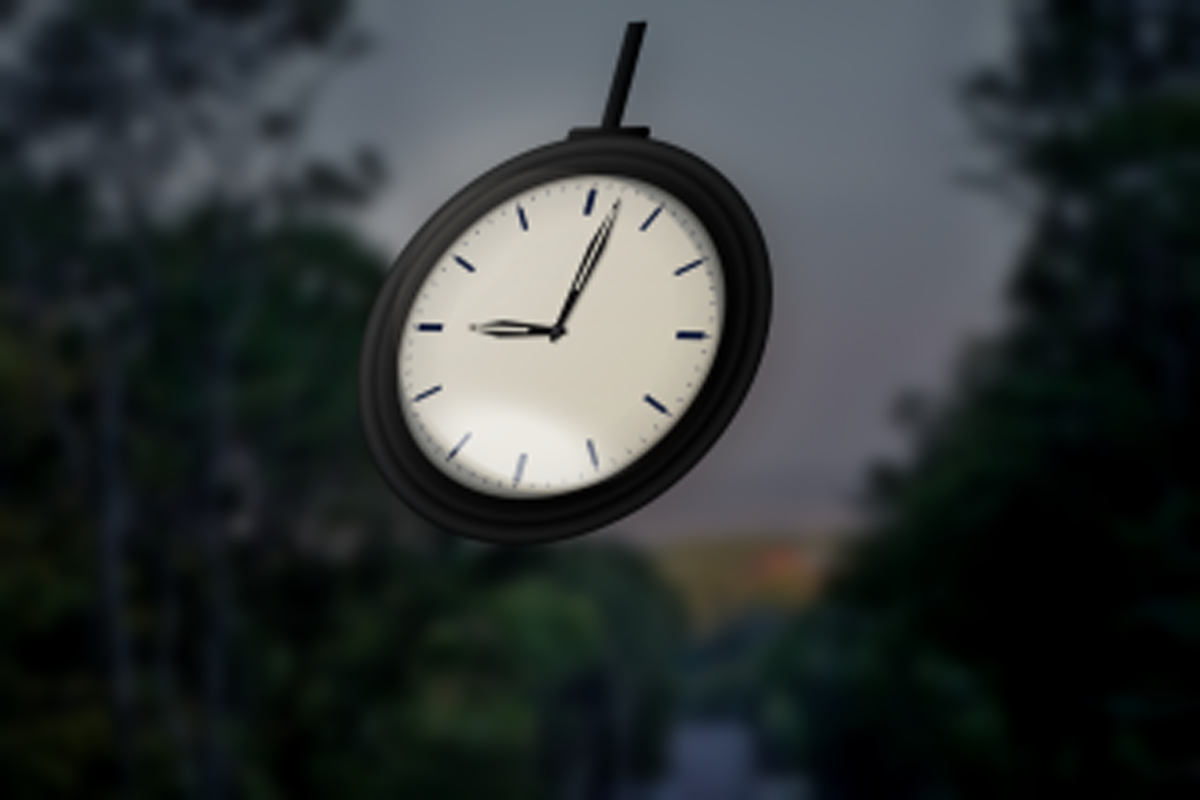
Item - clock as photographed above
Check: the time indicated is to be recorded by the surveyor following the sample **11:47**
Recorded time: **9:02**
